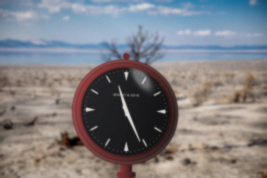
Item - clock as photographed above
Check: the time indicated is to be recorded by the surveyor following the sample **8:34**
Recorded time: **11:26**
